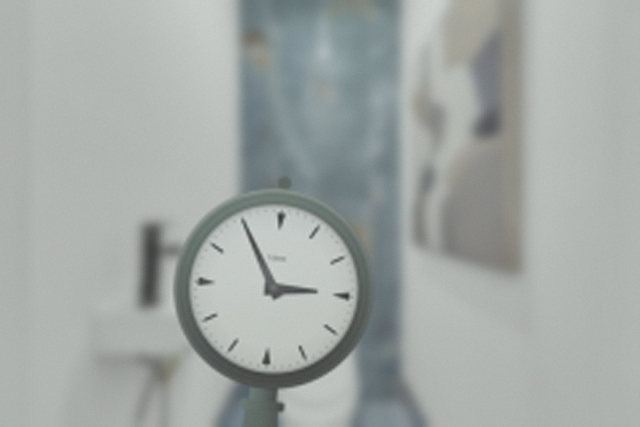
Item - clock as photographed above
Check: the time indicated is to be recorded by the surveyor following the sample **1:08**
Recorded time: **2:55**
